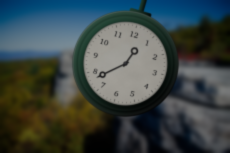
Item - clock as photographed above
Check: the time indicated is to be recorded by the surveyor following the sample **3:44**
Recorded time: **12:38**
